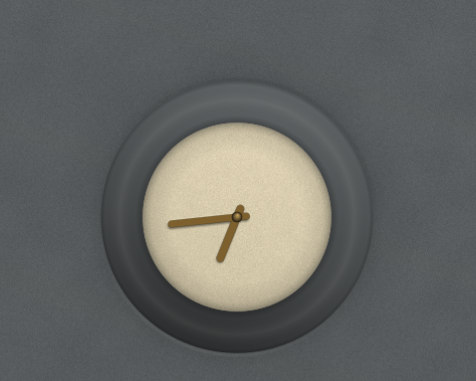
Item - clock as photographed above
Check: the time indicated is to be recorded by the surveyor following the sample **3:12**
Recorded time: **6:44**
